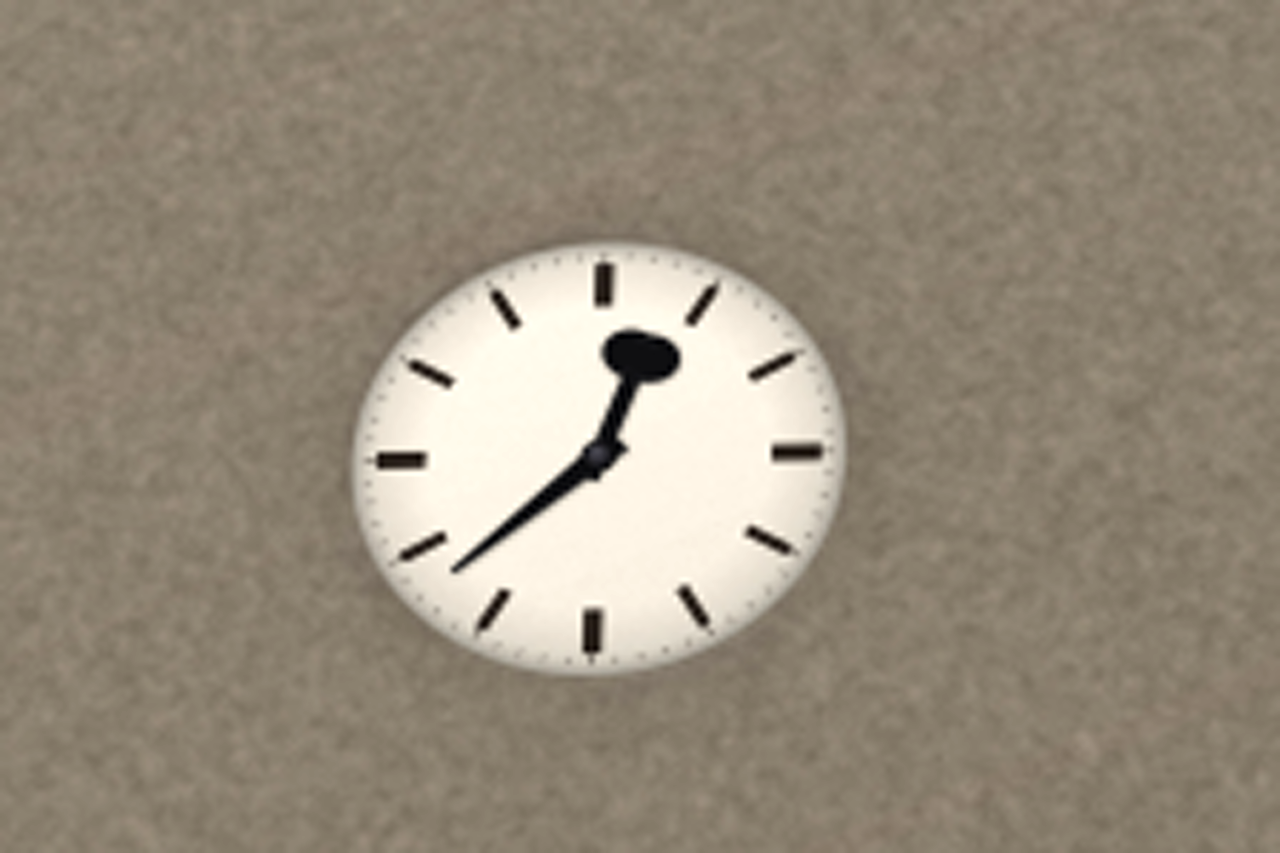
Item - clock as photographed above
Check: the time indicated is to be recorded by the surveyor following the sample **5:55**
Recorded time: **12:38**
